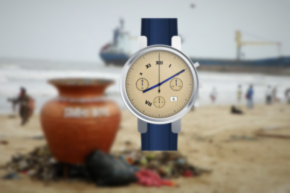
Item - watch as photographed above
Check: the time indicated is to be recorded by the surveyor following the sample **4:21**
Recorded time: **8:10**
